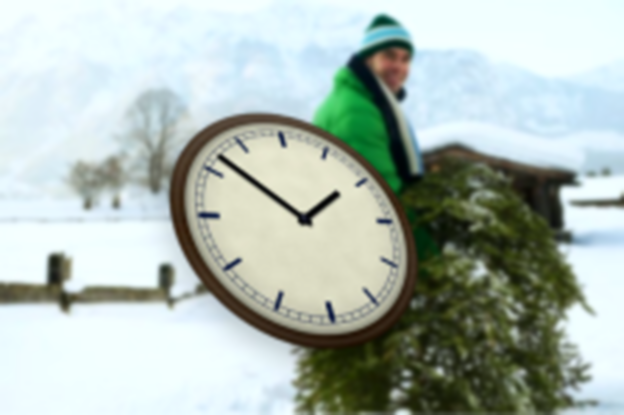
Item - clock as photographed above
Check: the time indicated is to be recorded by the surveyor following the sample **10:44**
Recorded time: **1:52**
